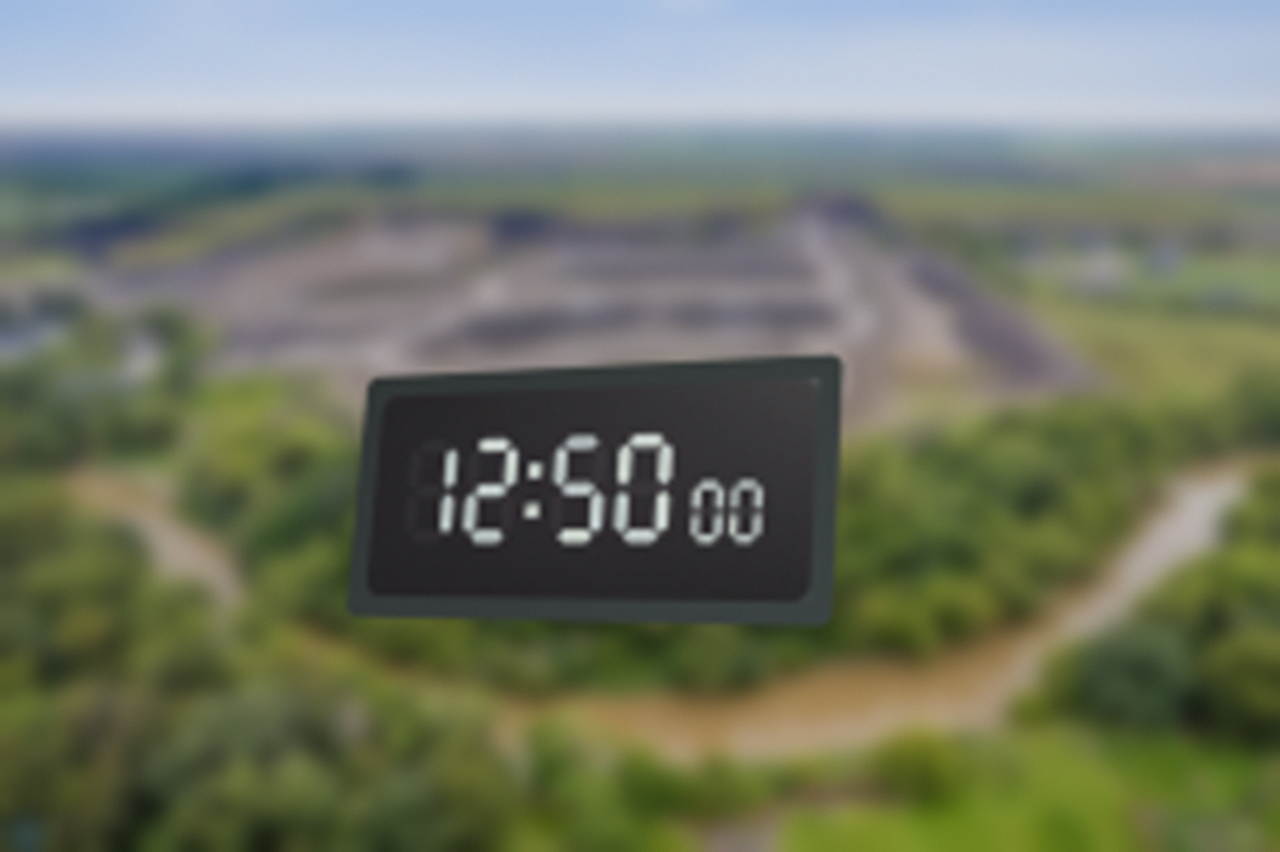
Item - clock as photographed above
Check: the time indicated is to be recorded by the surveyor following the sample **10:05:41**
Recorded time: **12:50:00**
